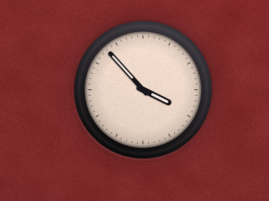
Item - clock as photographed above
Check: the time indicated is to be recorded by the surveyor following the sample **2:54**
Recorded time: **3:53**
